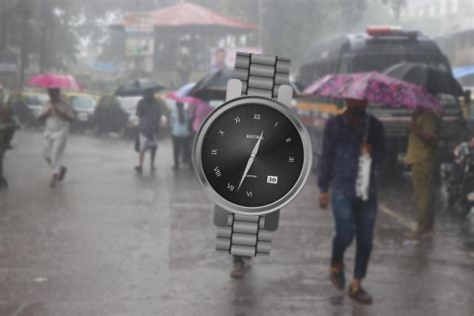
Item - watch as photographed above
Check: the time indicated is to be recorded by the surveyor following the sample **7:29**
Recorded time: **12:33**
